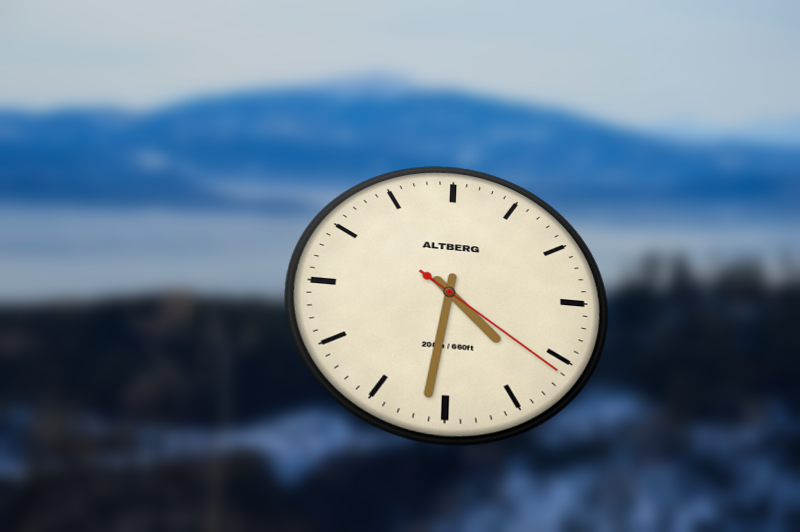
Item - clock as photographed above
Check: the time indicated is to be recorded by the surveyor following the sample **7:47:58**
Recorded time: **4:31:21**
